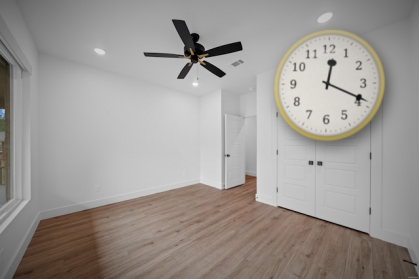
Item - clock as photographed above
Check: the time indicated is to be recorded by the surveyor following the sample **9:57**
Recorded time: **12:19**
